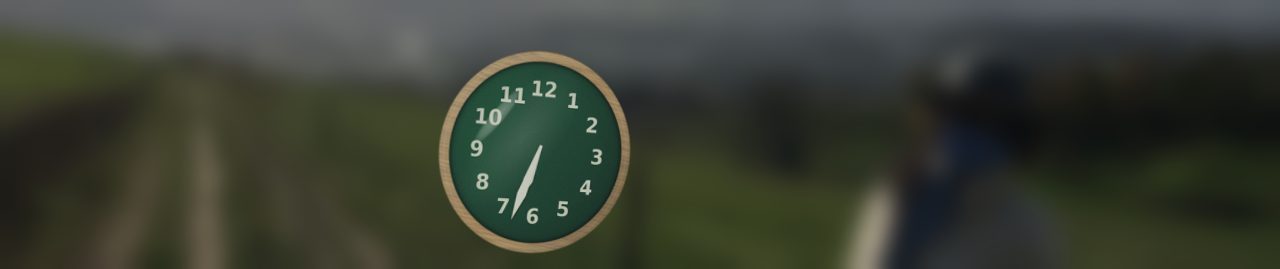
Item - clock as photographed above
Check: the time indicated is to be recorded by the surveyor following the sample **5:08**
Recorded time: **6:33**
